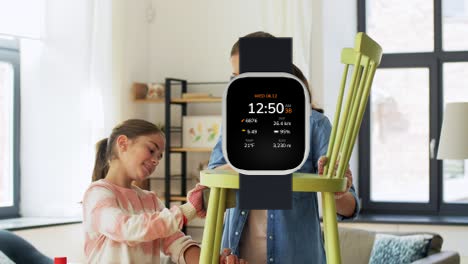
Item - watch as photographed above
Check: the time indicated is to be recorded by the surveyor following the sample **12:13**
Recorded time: **12:50**
